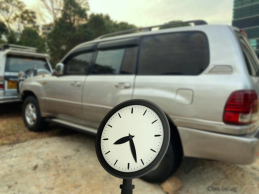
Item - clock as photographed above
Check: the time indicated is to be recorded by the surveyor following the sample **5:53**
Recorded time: **8:27**
